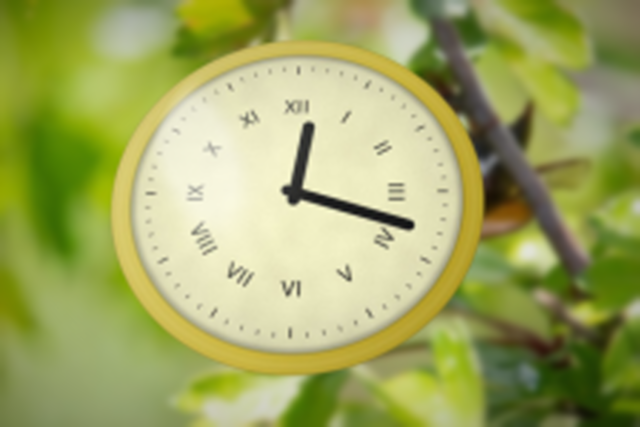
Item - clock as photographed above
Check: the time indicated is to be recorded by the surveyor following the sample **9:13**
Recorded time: **12:18**
